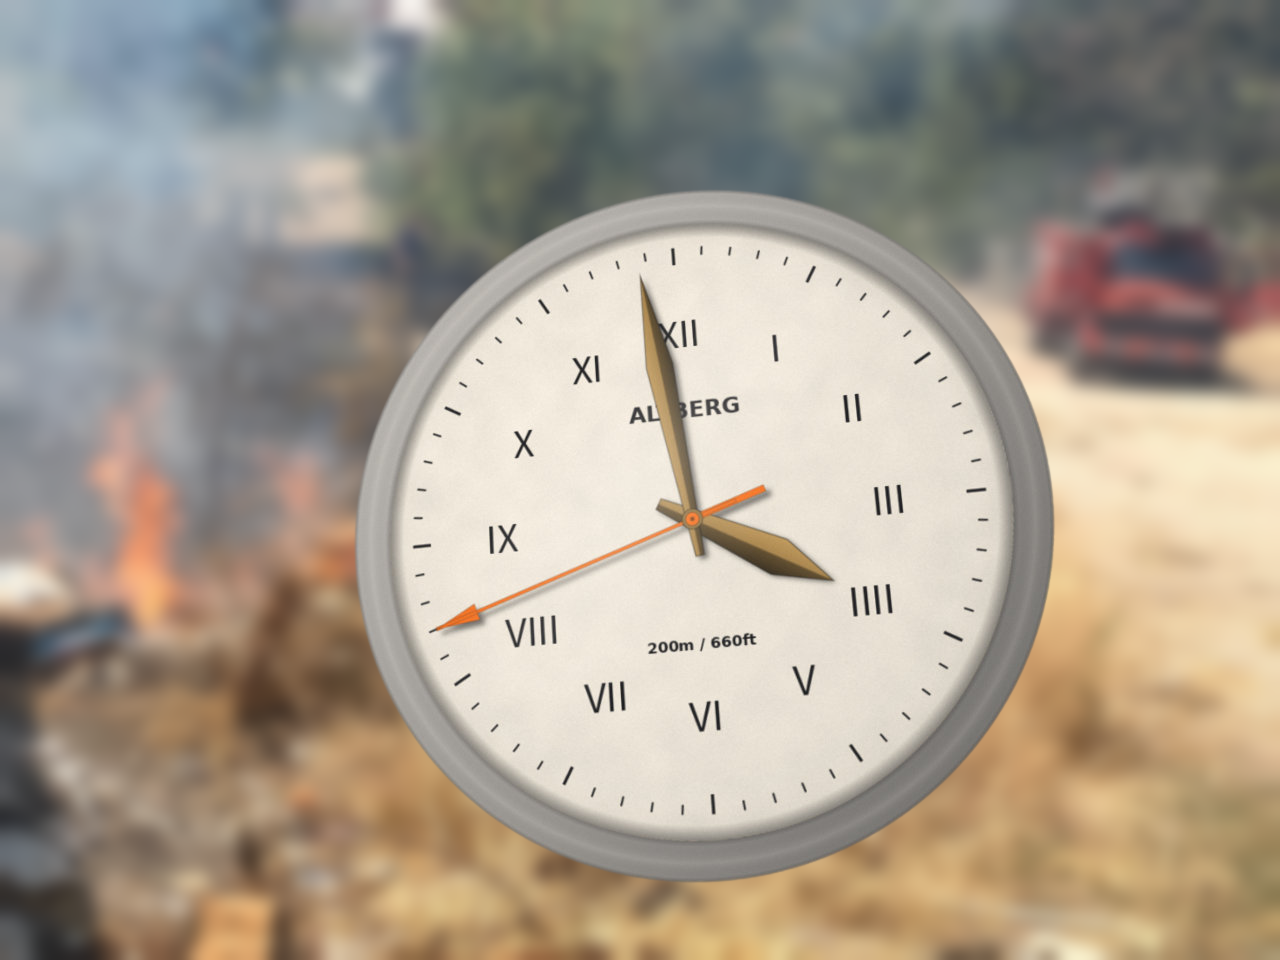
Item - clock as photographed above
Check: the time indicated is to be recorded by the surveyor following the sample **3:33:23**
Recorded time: **3:58:42**
